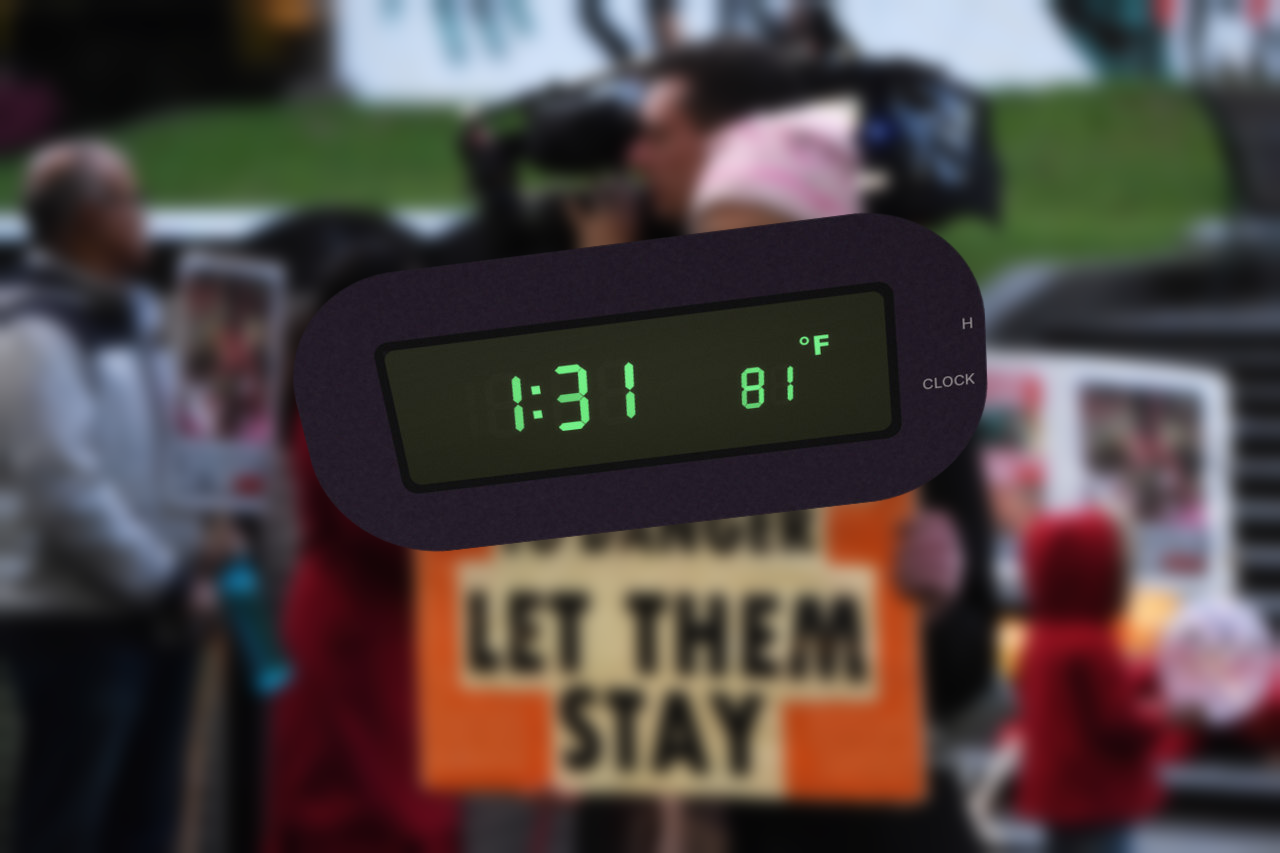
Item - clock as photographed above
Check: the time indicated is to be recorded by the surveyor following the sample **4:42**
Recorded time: **1:31**
